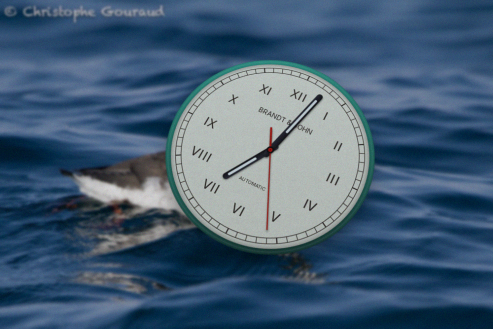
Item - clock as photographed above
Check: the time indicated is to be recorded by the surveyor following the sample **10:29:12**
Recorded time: **7:02:26**
